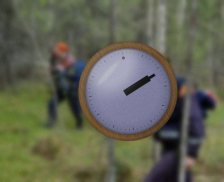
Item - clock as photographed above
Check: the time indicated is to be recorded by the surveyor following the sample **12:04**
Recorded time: **2:11**
